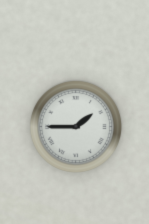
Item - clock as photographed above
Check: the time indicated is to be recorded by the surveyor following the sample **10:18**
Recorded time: **1:45**
